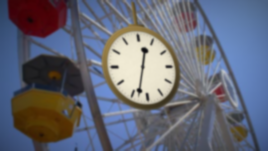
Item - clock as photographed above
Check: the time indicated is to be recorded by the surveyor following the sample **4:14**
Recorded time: **12:33**
